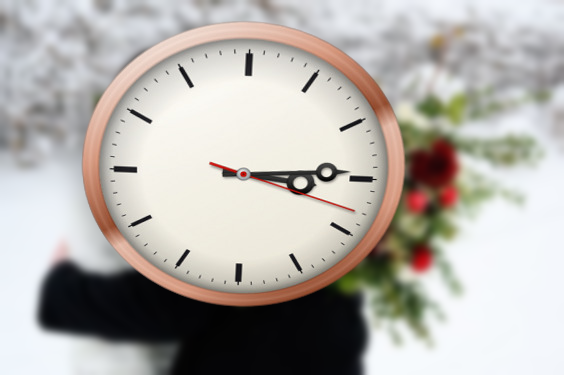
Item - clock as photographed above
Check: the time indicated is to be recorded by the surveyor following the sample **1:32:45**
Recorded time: **3:14:18**
